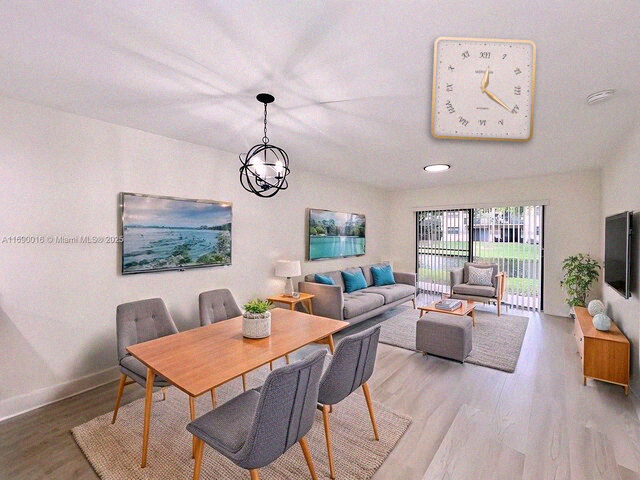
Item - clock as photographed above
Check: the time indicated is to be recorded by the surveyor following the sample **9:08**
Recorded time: **12:21**
